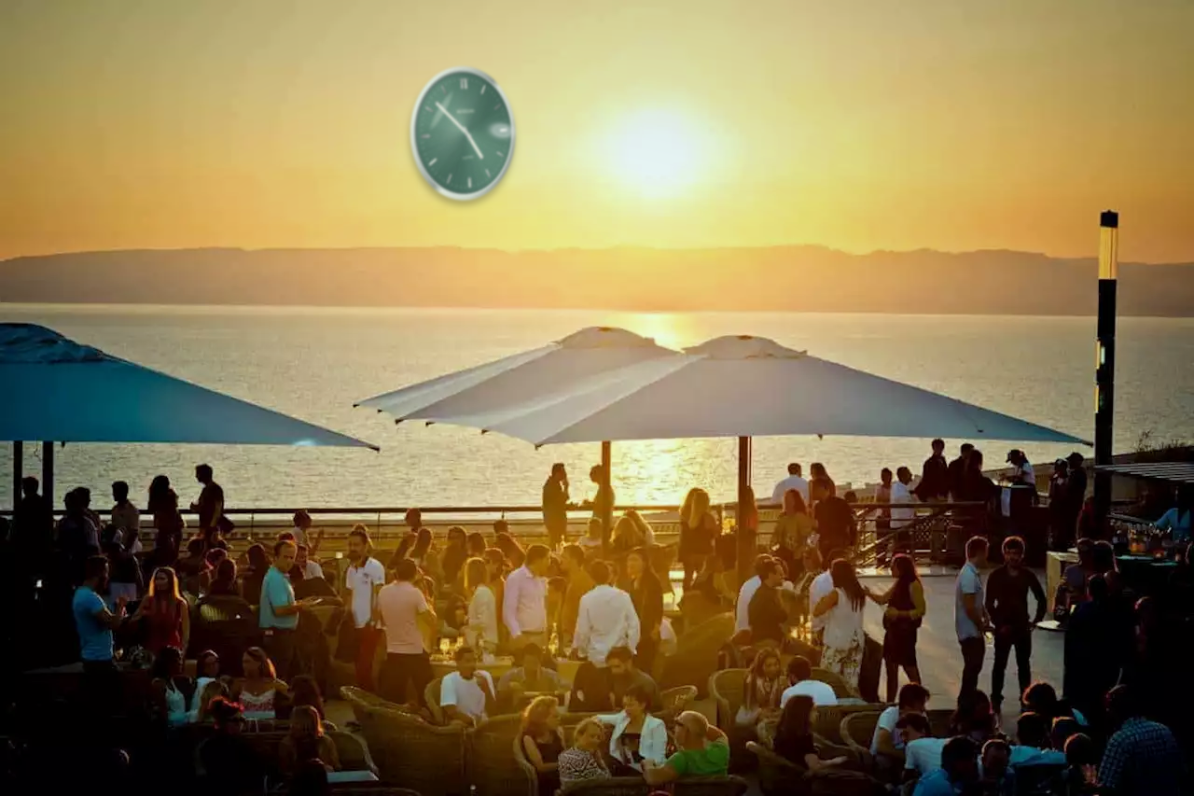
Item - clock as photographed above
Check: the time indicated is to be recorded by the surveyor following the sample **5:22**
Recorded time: **4:52**
